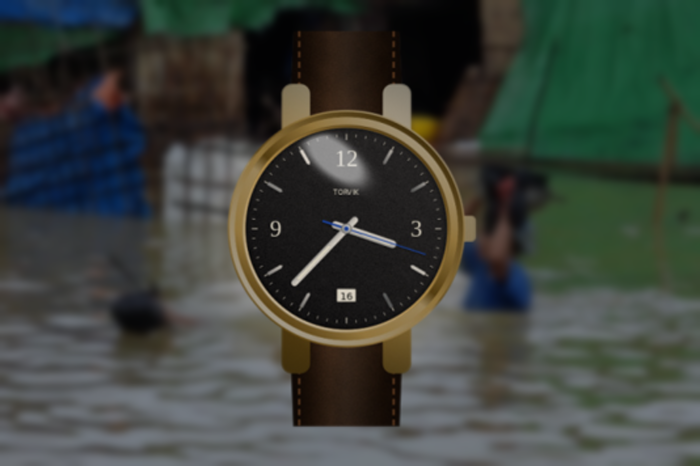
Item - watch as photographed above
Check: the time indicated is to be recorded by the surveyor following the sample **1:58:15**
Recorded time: **3:37:18**
